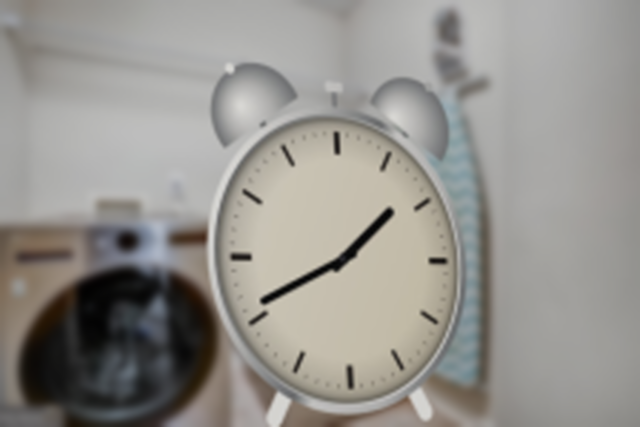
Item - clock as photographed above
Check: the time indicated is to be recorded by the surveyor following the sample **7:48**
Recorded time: **1:41**
